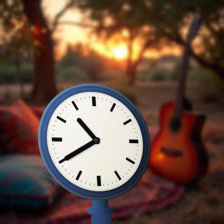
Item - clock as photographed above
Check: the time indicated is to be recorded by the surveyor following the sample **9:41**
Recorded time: **10:40**
